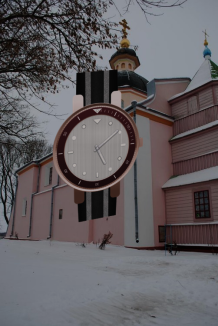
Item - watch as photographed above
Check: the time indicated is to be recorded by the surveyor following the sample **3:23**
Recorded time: **5:09**
